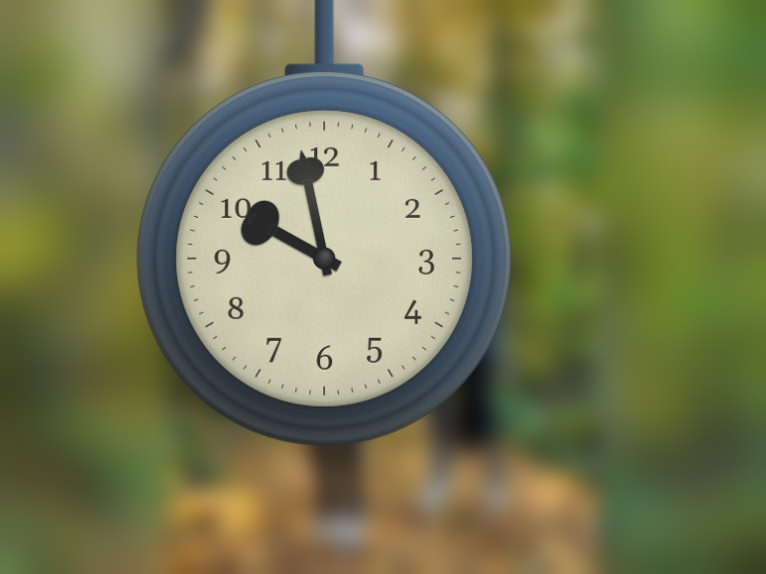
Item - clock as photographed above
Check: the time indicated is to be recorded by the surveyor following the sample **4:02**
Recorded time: **9:58**
